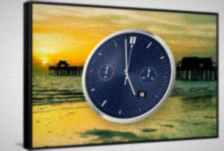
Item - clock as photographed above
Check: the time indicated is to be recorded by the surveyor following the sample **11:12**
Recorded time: **4:58**
